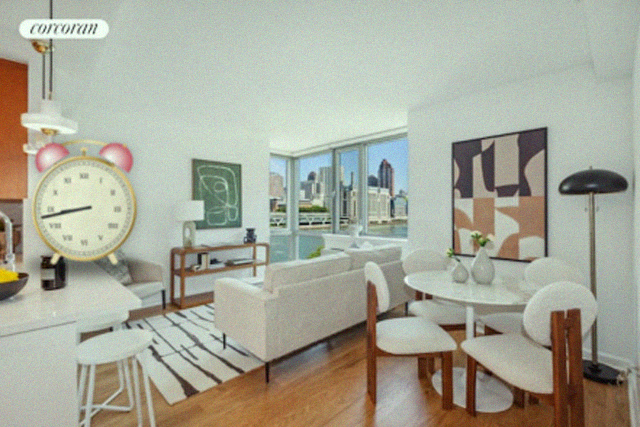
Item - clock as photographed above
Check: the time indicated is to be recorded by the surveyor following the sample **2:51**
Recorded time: **8:43**
